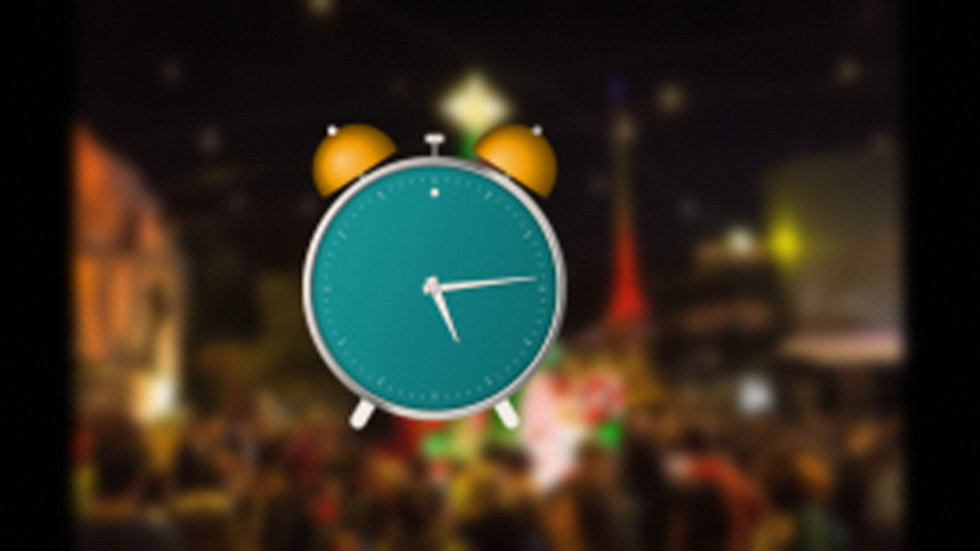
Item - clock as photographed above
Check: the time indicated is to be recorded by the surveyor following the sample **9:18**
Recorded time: **5:14**
